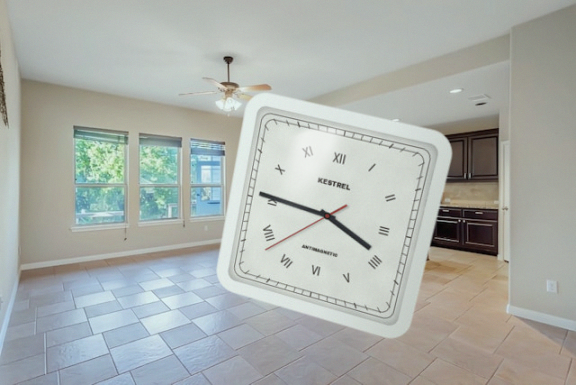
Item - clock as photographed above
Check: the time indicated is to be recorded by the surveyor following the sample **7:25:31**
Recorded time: **3:45:38**
